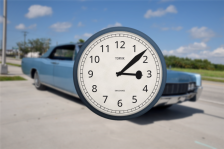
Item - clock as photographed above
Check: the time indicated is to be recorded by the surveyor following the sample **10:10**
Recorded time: **3:08**
